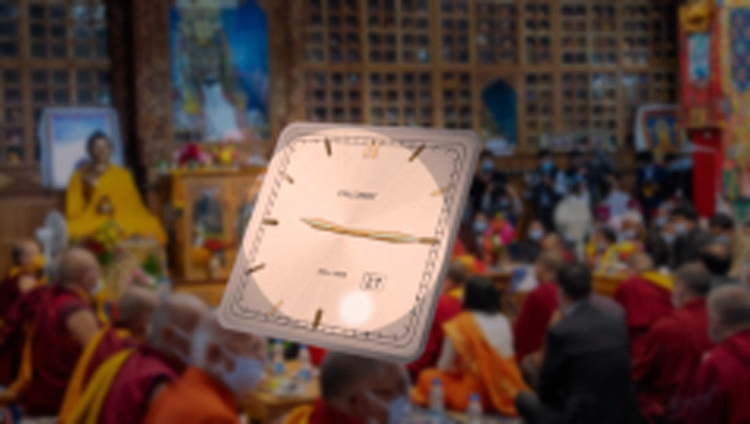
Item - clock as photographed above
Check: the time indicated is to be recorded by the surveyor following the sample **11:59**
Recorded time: **9:15**
